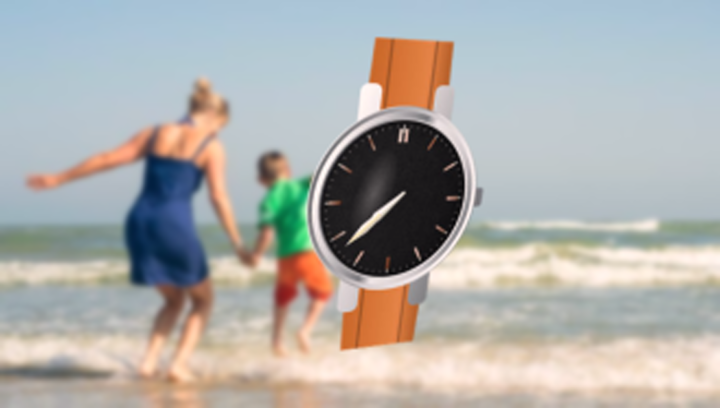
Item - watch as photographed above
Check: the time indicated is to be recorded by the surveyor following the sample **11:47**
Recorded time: **7:38**
